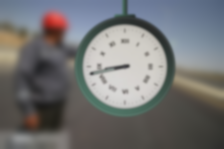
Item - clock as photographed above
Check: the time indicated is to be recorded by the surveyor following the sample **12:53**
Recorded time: **8:43**
